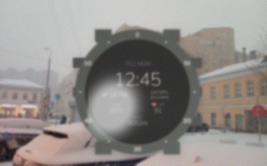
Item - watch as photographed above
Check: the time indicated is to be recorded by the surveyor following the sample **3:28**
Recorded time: **12:45**
